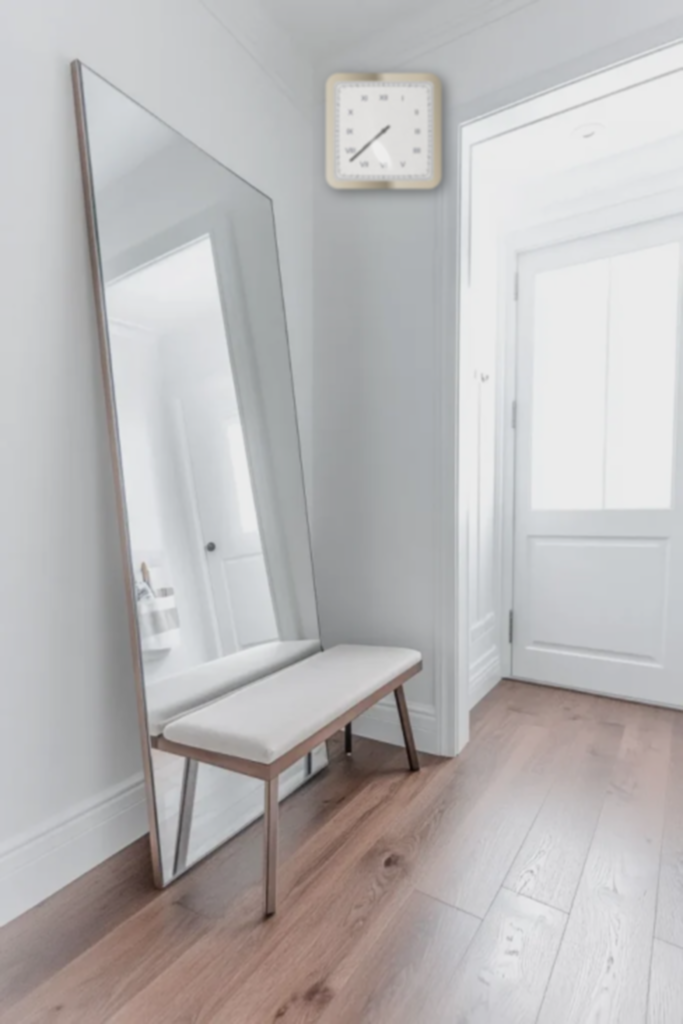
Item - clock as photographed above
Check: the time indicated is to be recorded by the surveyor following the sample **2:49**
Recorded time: **7:38**
